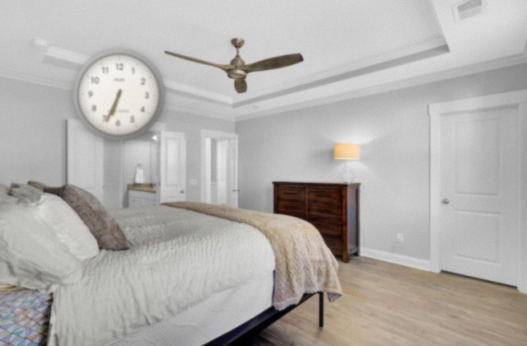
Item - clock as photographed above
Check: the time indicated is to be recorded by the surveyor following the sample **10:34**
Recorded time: **6:34**
